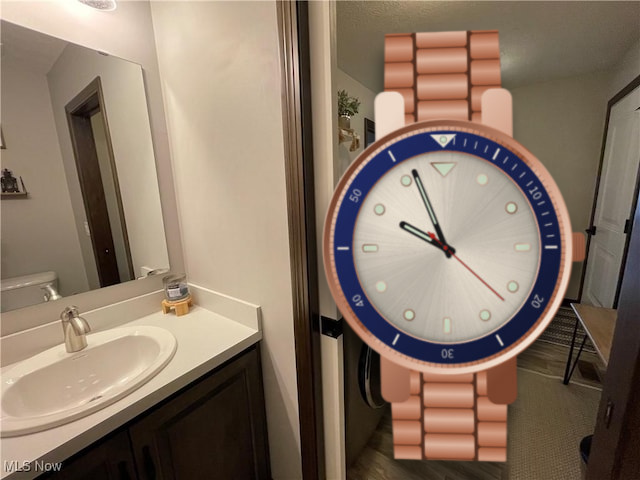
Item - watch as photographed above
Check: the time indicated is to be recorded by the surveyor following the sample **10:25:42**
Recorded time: **9:56:22**
